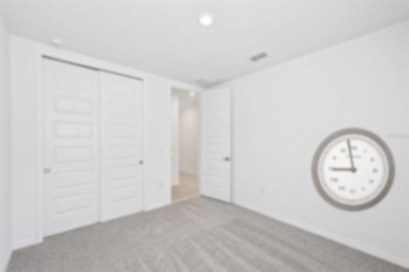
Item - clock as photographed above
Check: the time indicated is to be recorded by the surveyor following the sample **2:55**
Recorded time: **8:58**
